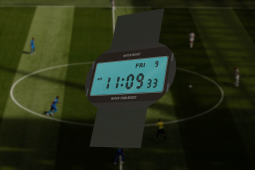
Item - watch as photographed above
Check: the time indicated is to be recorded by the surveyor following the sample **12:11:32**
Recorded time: **11:09:33**
